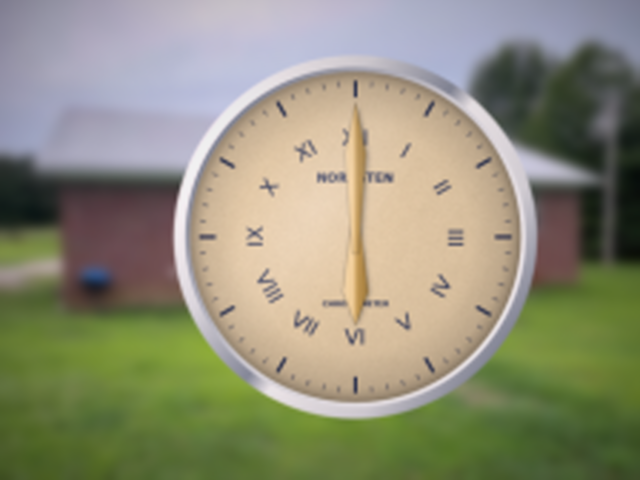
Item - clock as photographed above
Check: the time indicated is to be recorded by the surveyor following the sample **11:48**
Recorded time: **6:00**
